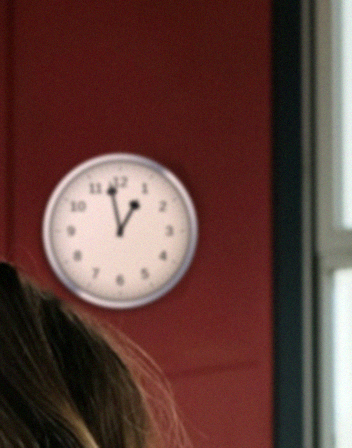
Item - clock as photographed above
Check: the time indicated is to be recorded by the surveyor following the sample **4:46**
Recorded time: **12:58**
